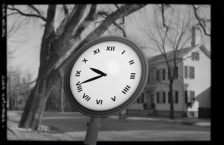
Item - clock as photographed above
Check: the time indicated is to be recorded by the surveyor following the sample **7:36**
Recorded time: **9:41**
